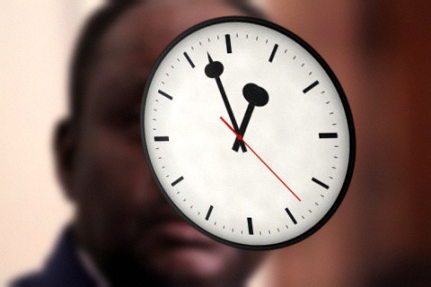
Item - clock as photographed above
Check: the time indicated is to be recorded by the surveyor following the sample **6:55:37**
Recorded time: **12:57:23**
